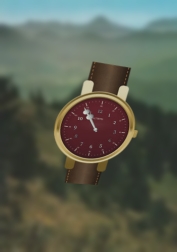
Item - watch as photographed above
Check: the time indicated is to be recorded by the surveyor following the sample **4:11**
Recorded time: **10:54**
